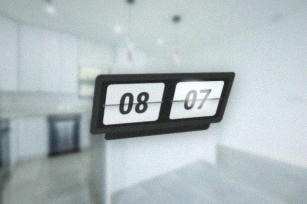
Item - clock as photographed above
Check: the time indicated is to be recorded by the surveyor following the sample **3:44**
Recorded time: **8:07**
